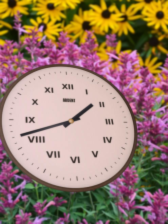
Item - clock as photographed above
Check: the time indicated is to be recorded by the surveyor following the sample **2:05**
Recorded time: **1:42**
